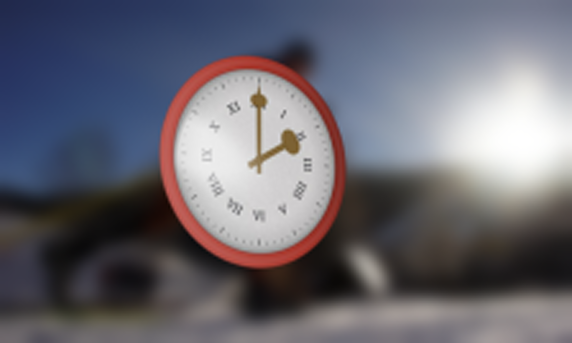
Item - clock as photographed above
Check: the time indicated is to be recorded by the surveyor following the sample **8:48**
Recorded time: **2:00**
